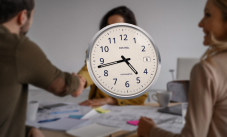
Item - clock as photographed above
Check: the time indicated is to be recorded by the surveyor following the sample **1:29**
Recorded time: **4:43**
